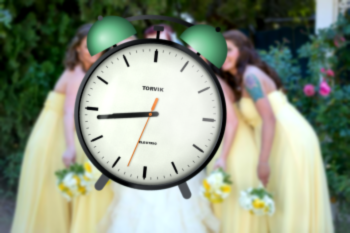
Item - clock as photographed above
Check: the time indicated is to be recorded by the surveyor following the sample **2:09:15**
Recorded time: **8:43:33**
